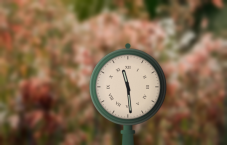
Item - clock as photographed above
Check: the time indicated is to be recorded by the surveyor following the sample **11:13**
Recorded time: **11:29**
